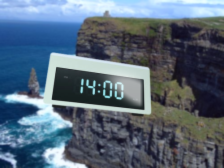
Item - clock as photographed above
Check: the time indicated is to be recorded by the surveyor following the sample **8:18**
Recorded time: **14:00**
